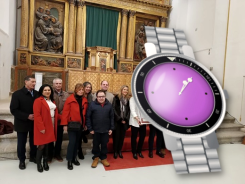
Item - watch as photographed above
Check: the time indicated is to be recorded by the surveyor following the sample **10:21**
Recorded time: **1:07**
